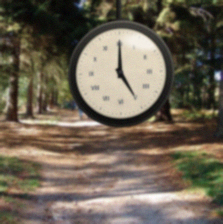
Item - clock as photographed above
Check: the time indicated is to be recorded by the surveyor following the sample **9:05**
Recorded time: **5:00**
